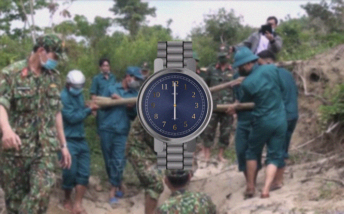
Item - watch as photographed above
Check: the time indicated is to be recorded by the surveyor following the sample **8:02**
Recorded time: **6:00**
